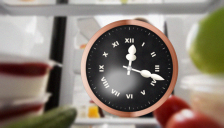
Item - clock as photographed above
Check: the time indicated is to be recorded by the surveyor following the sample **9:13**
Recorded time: **12:18**
